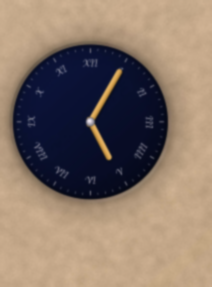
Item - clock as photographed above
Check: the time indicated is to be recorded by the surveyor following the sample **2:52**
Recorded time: **5:05**
